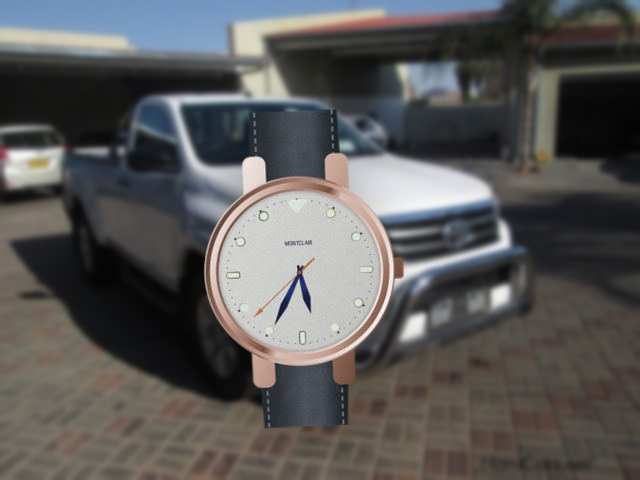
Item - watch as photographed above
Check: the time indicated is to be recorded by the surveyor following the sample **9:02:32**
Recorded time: **5:34:38**
